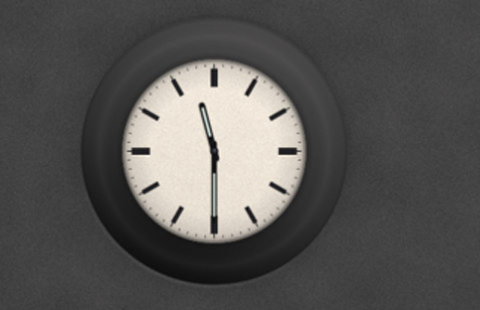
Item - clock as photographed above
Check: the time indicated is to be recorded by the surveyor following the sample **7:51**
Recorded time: **11:30**
